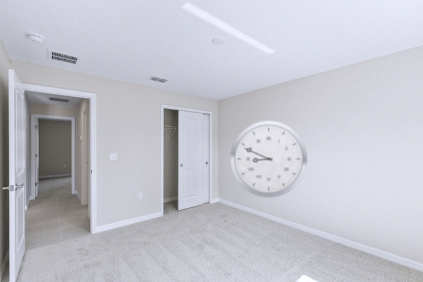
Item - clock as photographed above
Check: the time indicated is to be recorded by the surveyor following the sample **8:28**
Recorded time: **8:49**
